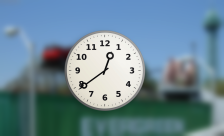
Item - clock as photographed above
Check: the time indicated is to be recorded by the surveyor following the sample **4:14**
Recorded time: **12:39**
